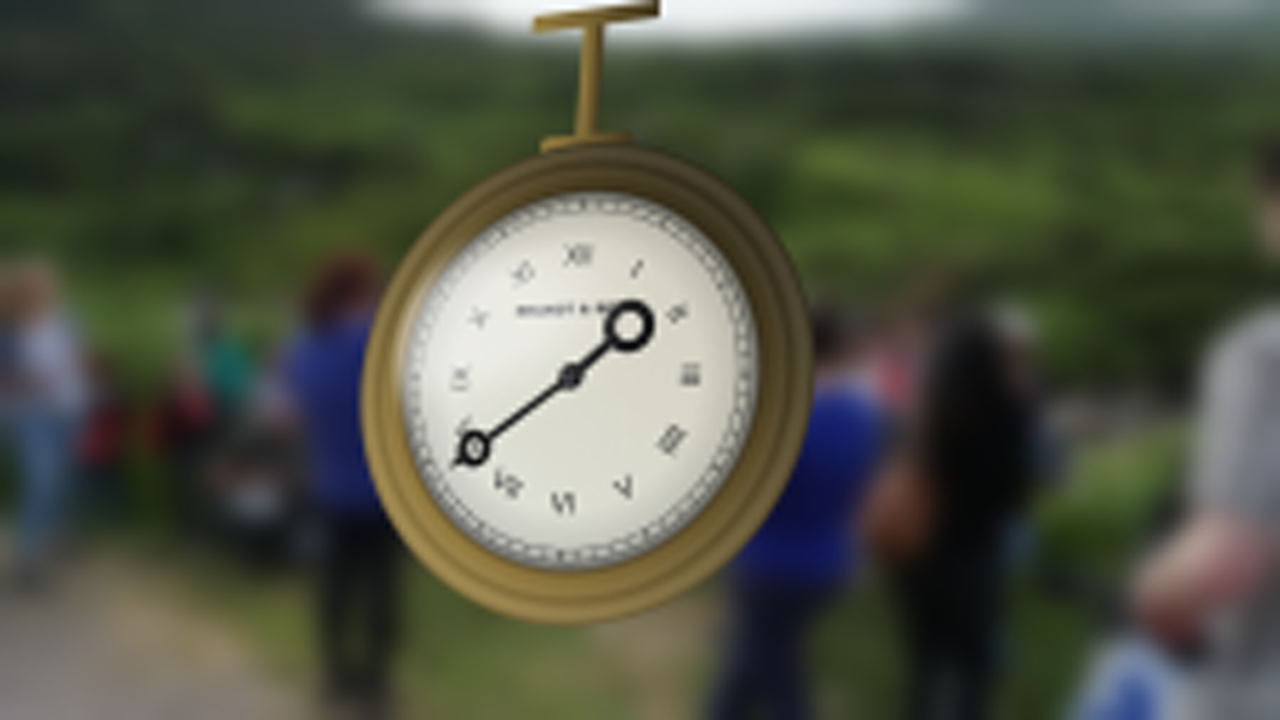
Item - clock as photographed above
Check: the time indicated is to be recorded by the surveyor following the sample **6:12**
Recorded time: **1:39**
